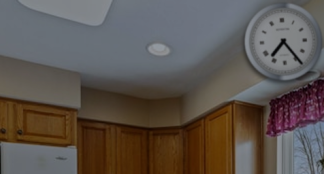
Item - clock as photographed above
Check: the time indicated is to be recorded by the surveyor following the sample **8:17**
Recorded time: **7:24**
